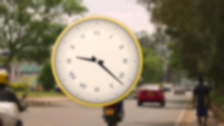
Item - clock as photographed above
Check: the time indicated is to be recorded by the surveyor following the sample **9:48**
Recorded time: **9:22**
